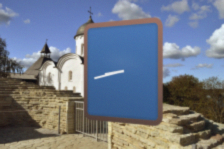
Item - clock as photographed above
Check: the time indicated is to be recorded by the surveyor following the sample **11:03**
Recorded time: **8:43**
